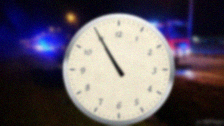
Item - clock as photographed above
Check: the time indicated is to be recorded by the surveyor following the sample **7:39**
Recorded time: **10:55**
